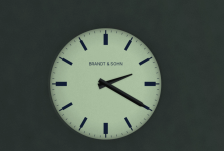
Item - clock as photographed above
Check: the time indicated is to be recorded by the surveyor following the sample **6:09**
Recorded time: **2:20**
